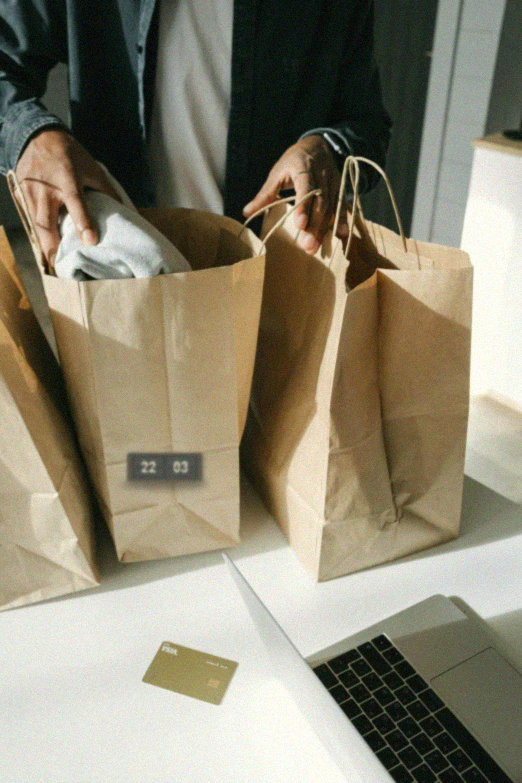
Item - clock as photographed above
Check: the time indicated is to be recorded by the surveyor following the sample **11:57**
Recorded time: **22:03**
